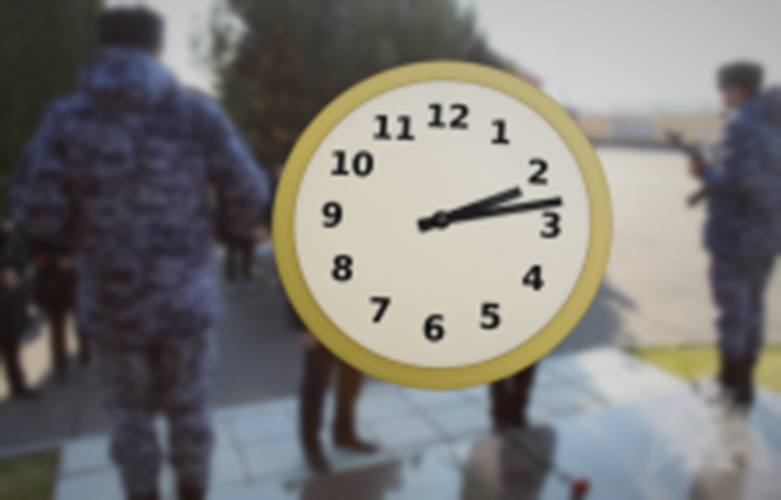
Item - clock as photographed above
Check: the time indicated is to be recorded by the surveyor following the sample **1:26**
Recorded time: **2:13**
